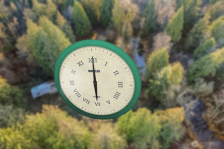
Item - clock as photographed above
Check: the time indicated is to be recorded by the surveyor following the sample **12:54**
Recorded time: **6:00**
